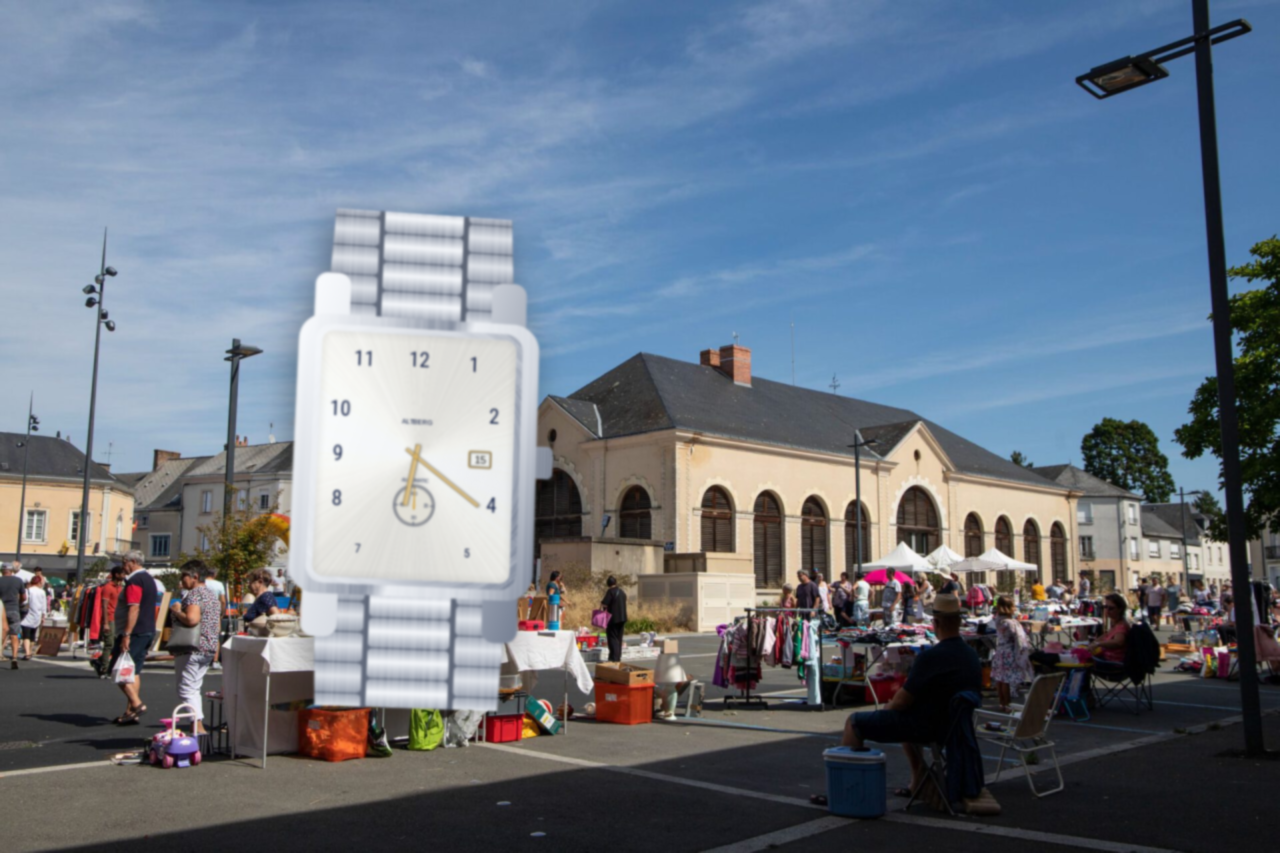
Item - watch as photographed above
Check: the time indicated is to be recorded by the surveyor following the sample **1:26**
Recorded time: **6:21**
